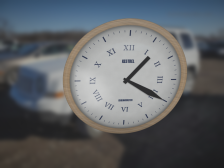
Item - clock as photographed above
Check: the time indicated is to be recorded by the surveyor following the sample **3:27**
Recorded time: **1:20**
